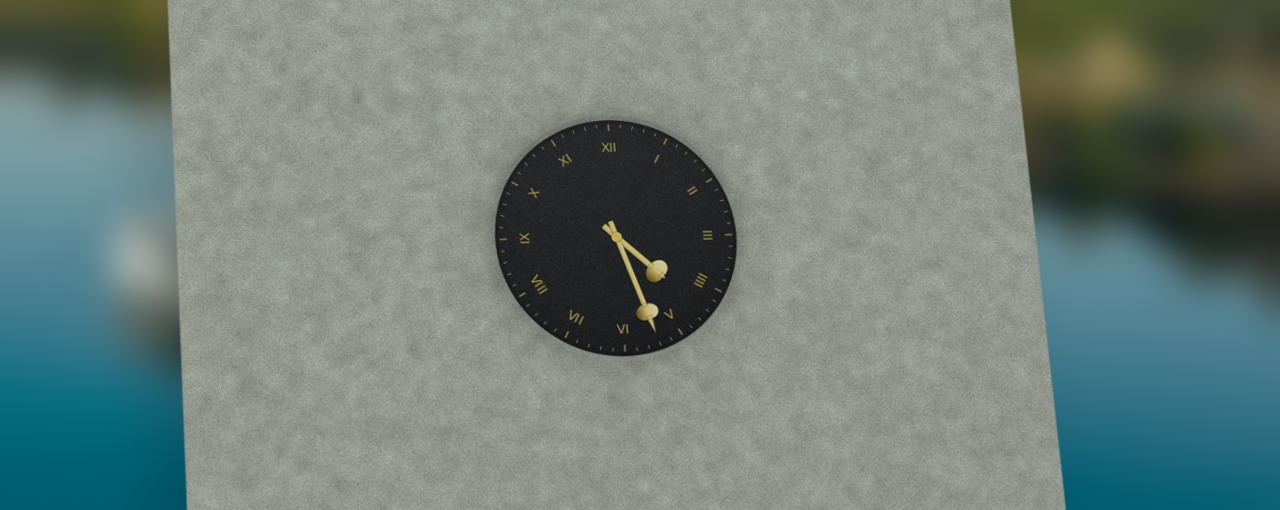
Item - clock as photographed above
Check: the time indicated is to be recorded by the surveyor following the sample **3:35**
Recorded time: **4:27**
